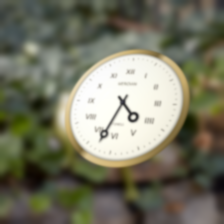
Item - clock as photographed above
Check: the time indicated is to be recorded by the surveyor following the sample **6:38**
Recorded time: **4:33**
